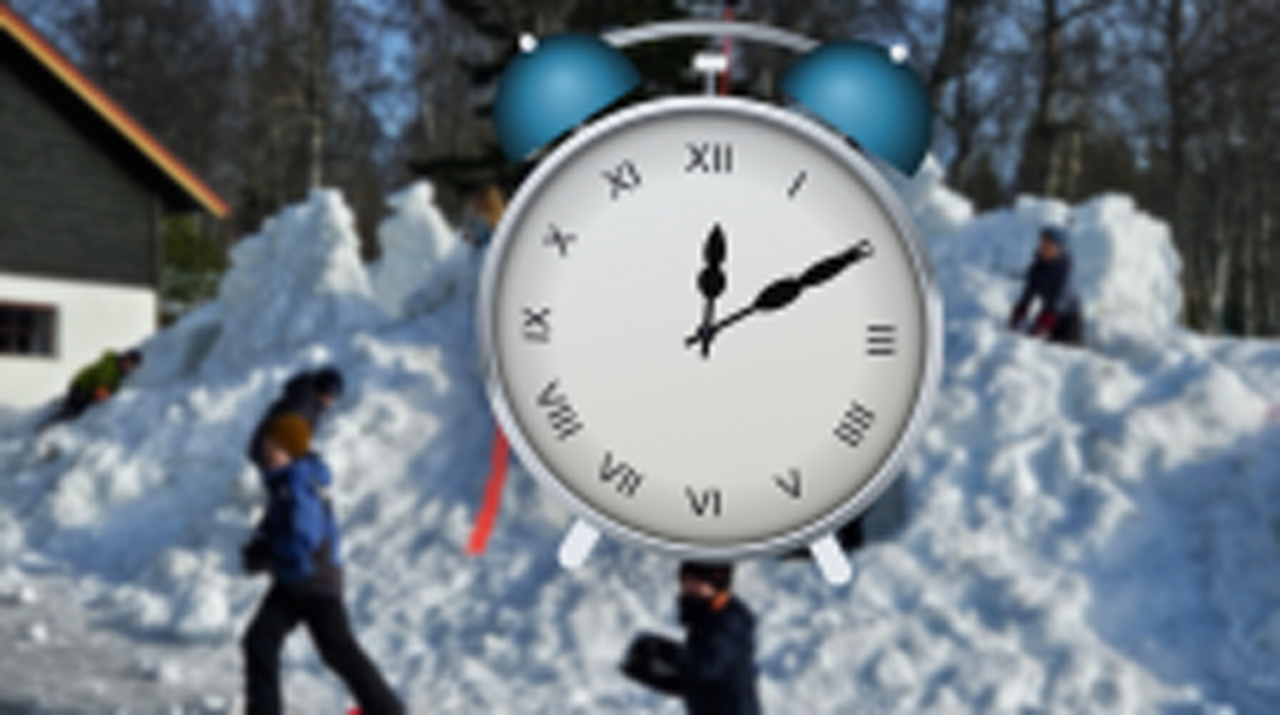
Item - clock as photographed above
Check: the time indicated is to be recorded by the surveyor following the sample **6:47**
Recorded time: **12:10**
